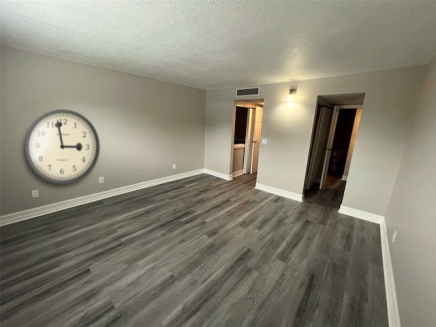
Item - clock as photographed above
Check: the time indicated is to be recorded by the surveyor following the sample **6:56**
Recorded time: **2:58**
